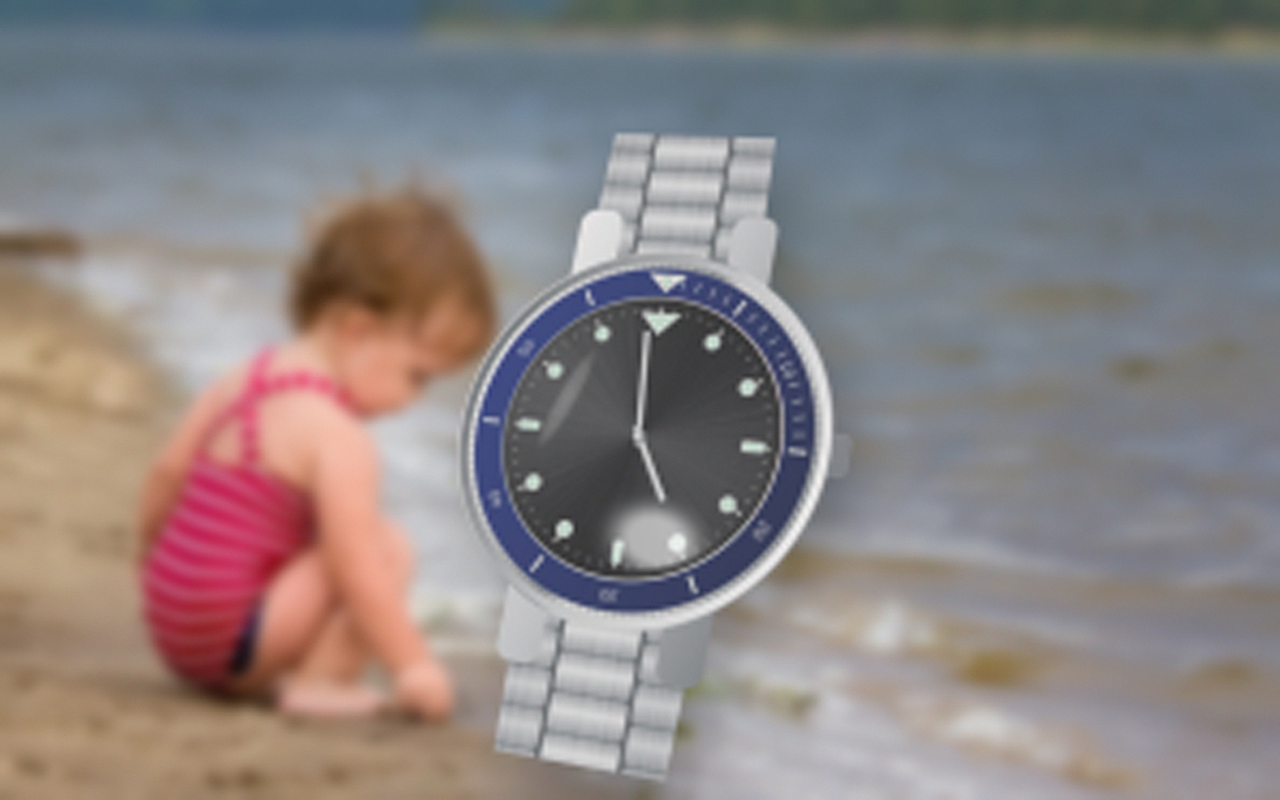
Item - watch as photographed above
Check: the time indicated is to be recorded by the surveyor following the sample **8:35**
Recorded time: **4:59**
